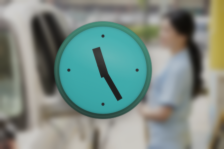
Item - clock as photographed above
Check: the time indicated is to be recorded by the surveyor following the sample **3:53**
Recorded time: **11:25**
